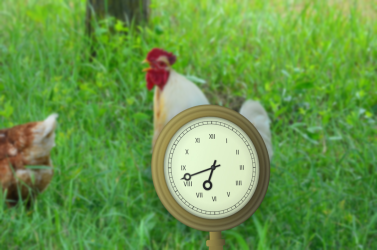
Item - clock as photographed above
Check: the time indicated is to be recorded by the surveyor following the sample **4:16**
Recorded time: **6:42**
